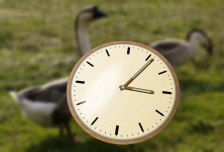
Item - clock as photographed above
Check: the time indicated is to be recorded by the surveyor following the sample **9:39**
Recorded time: **3:06**
